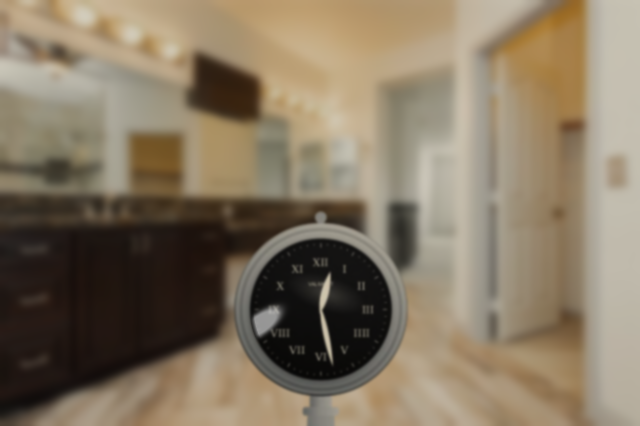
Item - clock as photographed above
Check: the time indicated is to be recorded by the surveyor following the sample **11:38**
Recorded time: **12:28**
